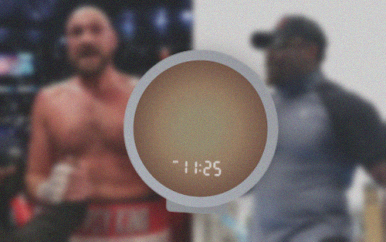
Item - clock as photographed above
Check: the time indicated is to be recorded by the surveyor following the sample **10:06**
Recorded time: **11:25**
